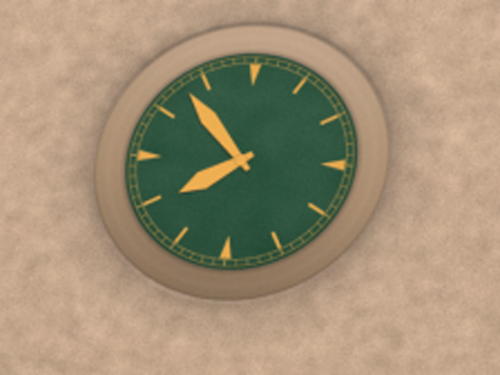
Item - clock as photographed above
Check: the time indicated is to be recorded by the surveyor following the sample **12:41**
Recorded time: **7:53**
